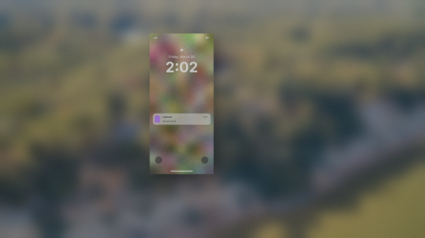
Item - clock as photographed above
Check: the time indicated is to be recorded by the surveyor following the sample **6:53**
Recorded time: **2:02**
